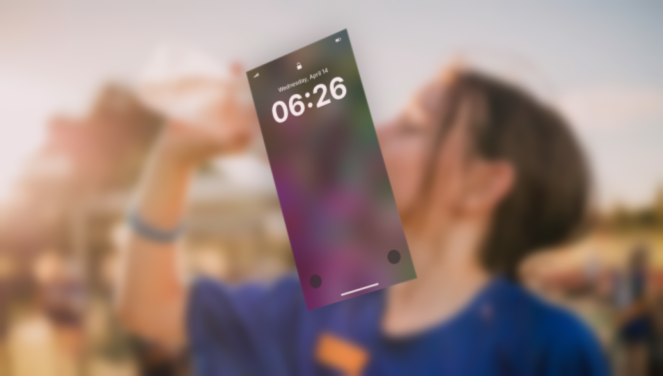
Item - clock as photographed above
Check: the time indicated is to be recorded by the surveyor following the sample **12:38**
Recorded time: **6:26**
